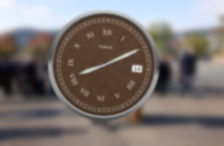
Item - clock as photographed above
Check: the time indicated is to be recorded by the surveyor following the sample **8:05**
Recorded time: **8:10**
